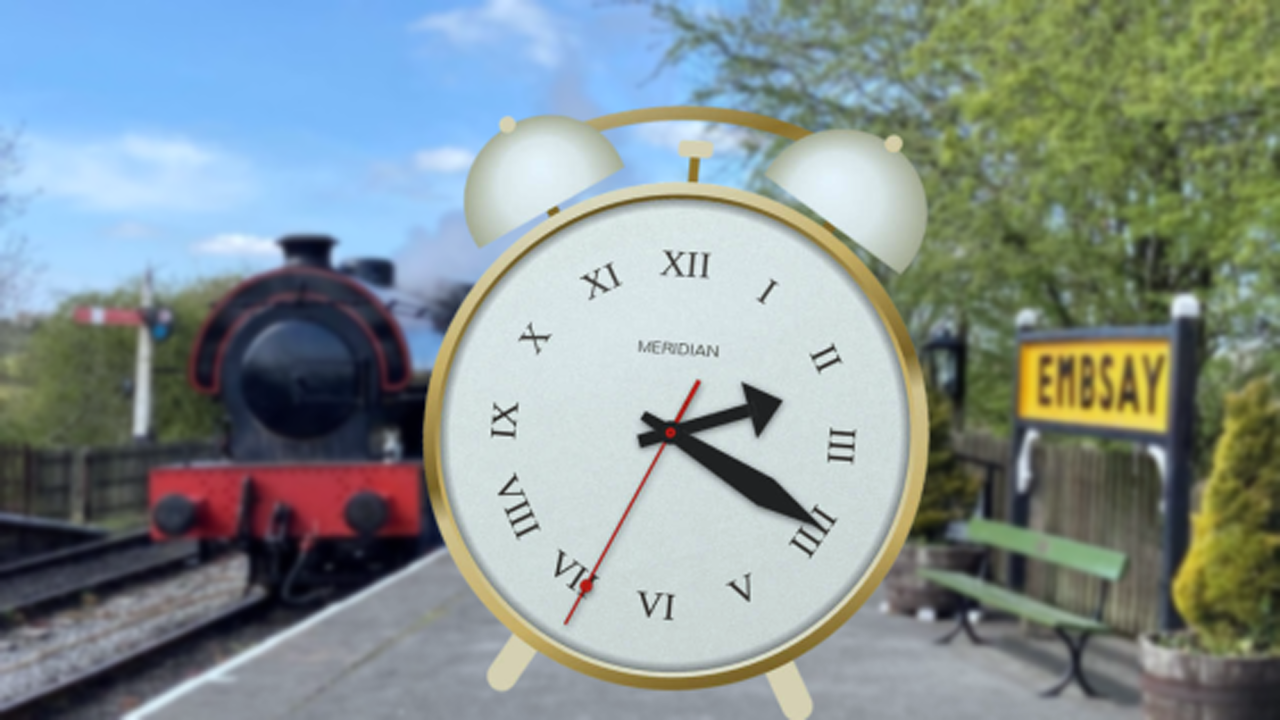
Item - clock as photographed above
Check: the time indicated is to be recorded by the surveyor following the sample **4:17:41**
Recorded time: **2:19:34**
